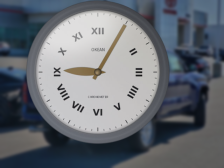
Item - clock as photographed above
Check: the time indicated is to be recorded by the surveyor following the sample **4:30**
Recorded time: **9:05**
